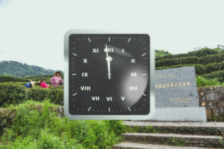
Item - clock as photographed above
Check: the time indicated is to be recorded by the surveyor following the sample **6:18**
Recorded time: **11:59**
